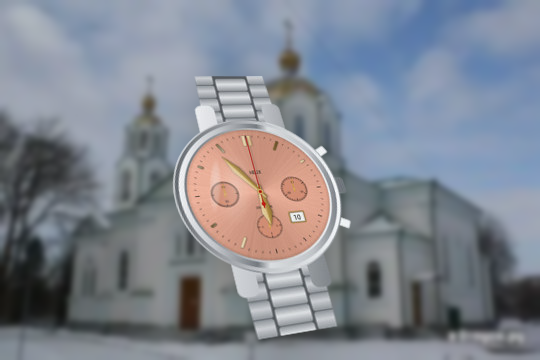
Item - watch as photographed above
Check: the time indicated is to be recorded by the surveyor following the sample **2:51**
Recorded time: **5:54**
